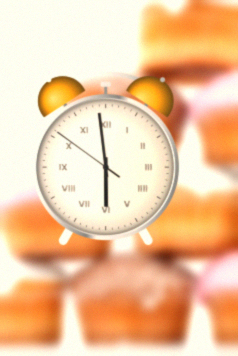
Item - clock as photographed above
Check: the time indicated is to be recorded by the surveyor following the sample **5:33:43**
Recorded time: **5:58:51**
